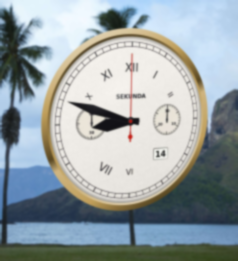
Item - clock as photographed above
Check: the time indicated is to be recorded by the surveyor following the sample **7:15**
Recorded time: **8:48**
